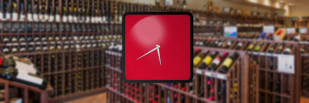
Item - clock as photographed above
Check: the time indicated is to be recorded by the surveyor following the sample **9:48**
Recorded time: **5:40**
